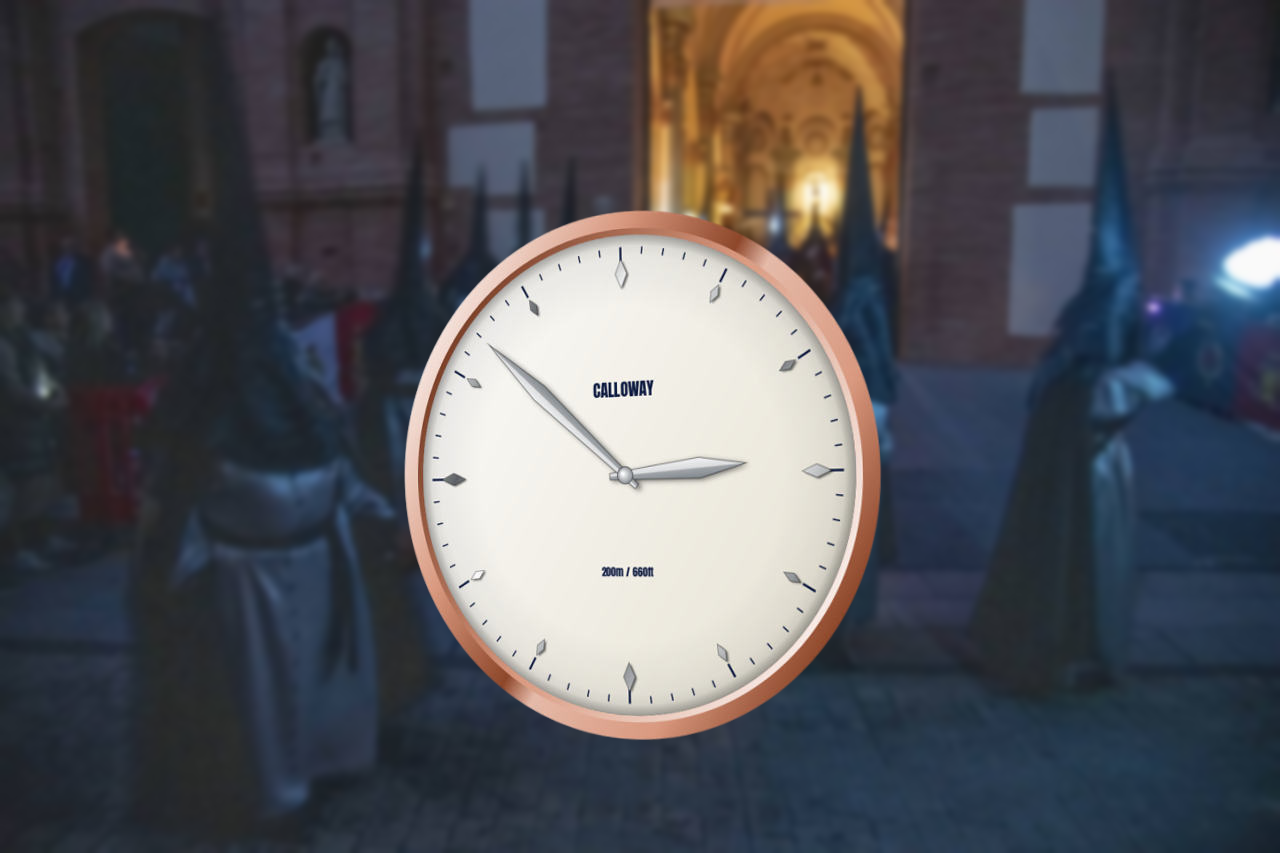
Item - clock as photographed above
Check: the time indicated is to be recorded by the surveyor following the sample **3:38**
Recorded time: **2:52**
